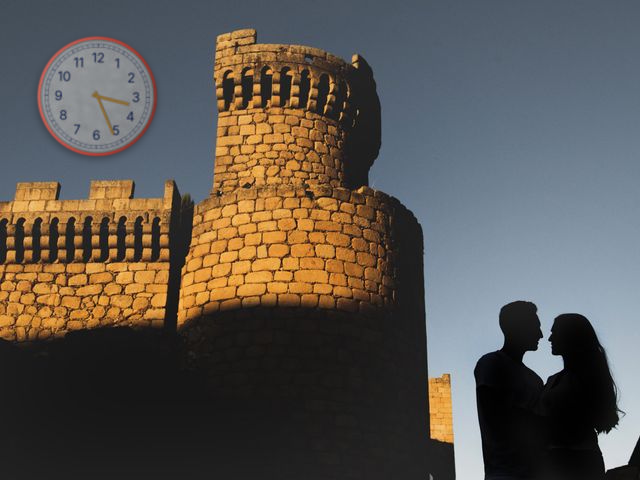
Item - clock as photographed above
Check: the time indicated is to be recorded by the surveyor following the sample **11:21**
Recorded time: **3:26**
